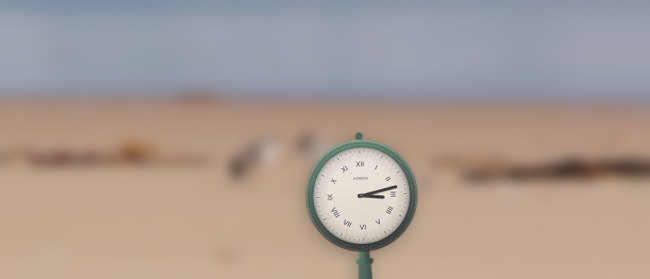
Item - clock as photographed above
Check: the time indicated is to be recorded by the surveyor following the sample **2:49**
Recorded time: **3:13**
